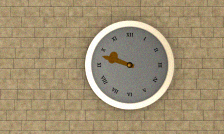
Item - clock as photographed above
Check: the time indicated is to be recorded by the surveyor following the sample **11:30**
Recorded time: **9:48**
